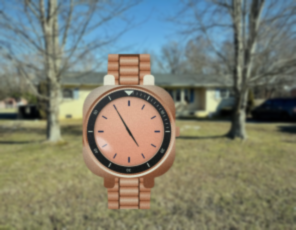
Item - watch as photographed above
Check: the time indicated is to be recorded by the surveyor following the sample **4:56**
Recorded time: **4:55**
